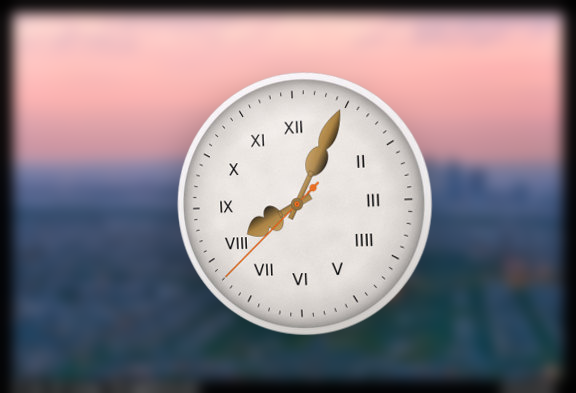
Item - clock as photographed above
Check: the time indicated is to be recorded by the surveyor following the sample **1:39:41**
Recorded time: **8:04:38**
